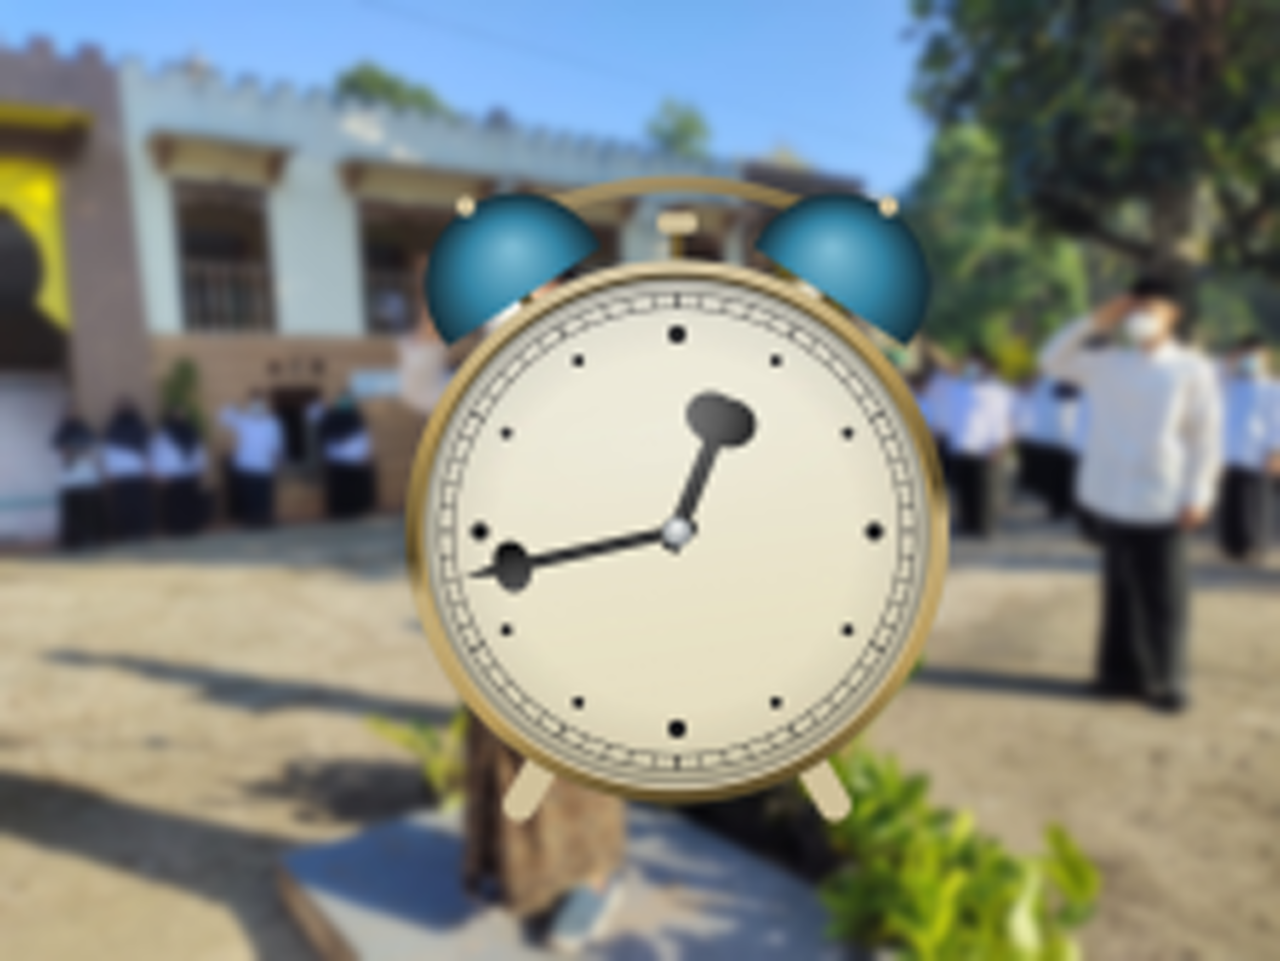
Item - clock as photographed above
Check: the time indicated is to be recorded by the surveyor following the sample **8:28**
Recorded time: **12:43**
